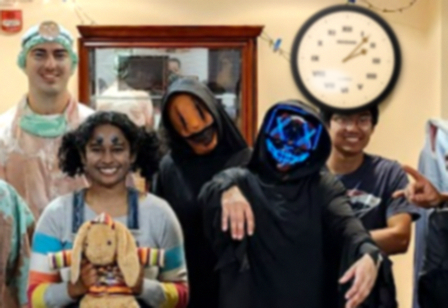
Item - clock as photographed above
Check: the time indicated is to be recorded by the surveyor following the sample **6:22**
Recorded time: **2:07**
